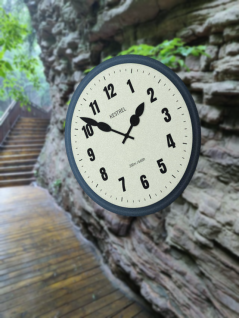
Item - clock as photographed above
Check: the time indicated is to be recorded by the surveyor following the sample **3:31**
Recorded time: **1:52**
